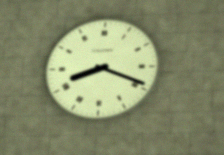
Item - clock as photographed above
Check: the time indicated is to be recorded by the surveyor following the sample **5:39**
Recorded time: **8:19**
